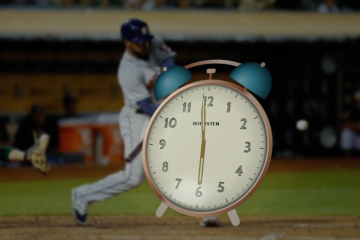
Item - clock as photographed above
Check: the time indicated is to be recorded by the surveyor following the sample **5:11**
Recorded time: **5:59**
